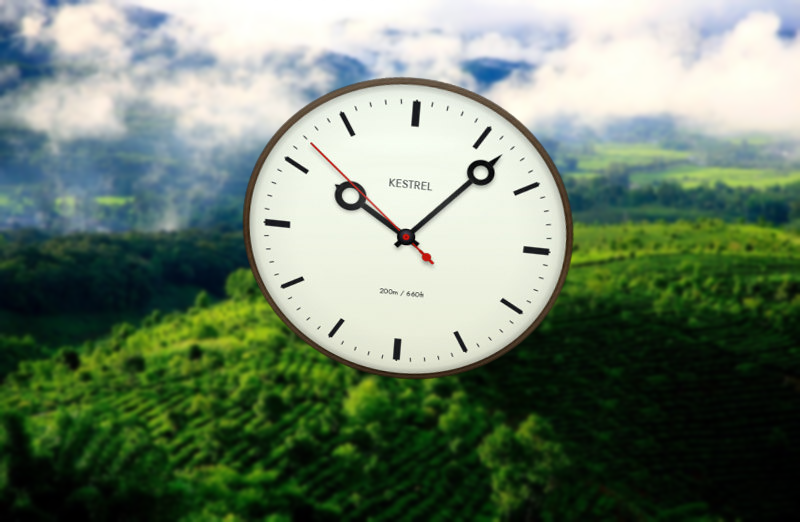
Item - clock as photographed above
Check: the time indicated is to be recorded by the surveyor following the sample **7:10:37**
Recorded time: **10:06:52**
